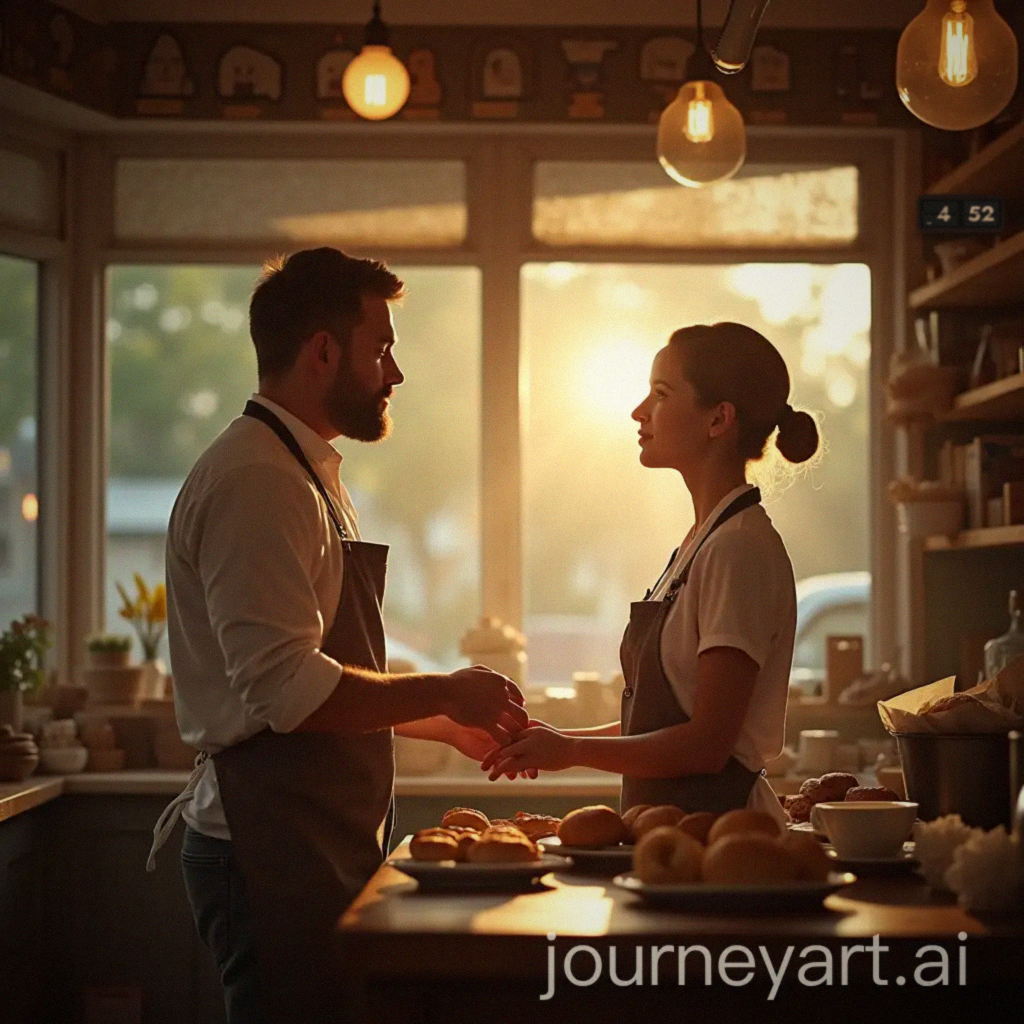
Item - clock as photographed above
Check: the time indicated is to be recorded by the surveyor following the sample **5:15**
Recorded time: **4:52**
